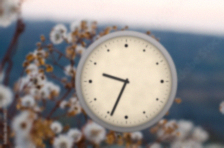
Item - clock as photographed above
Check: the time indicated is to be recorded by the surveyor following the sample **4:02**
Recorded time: **9:34**
